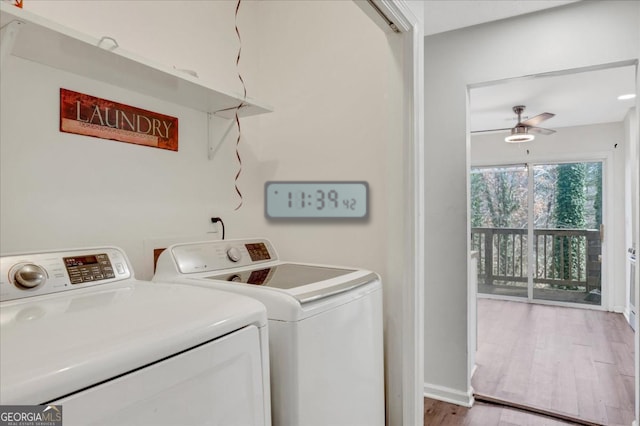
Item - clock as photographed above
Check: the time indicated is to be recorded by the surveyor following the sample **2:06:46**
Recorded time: **11:39:42**
